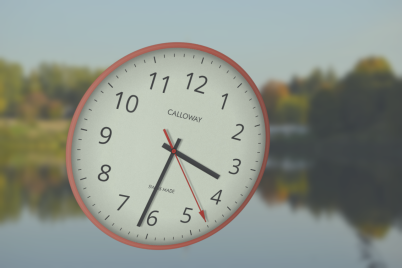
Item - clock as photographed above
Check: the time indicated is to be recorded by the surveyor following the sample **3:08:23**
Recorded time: **3:31:23**
